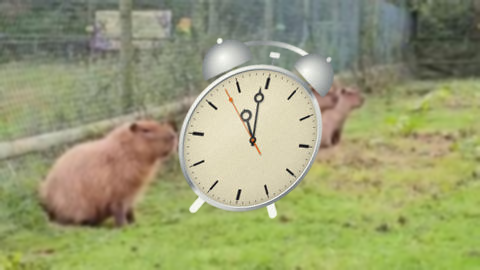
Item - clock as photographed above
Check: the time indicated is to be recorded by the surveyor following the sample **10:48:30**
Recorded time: **10:58:53**
